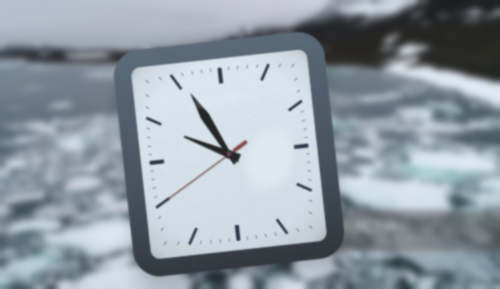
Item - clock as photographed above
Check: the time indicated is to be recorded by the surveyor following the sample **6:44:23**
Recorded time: **9:55:40**
